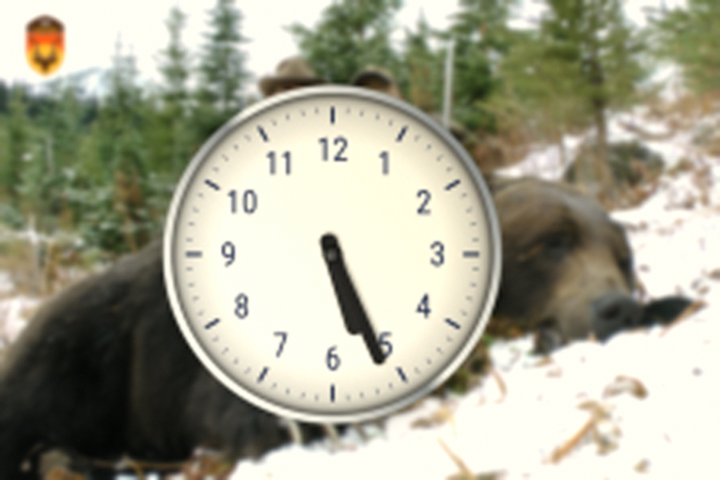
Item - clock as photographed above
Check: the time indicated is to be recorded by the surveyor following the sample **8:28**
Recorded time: **5:26**
